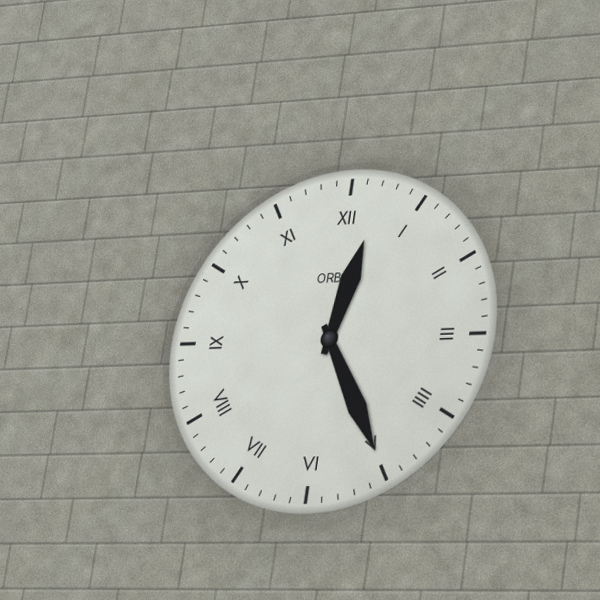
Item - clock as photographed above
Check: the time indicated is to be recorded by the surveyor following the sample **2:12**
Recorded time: **12:25**
